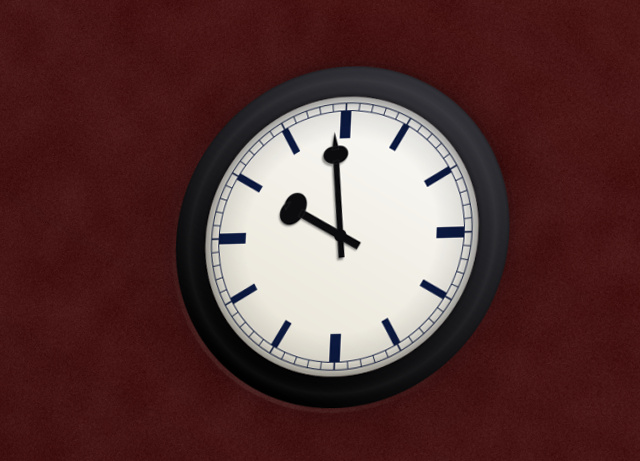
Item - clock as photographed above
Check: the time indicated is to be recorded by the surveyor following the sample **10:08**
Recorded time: **9:59**
